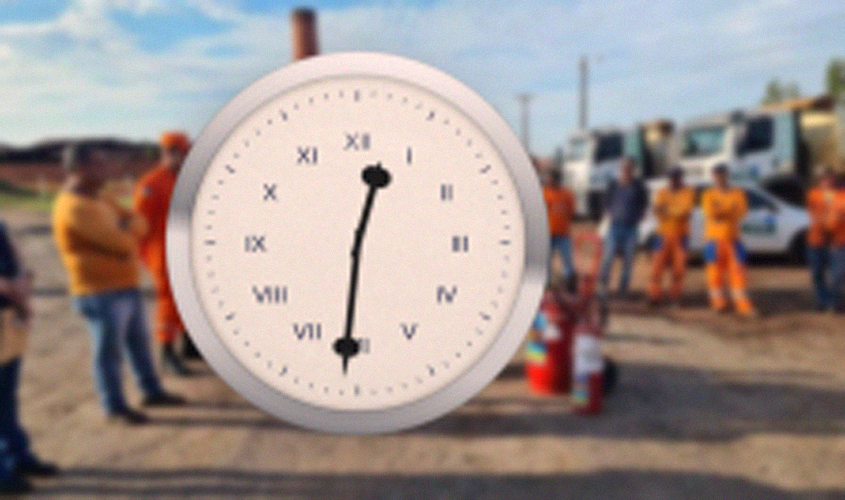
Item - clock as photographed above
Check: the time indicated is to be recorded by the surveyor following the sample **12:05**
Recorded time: **12:31**
